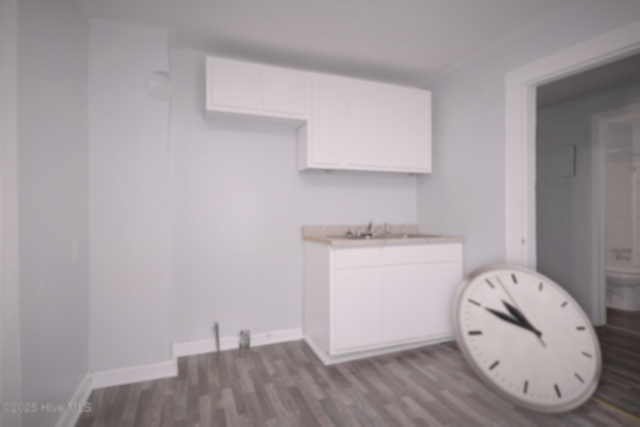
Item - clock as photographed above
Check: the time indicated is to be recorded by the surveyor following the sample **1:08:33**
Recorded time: **10:49:57**
